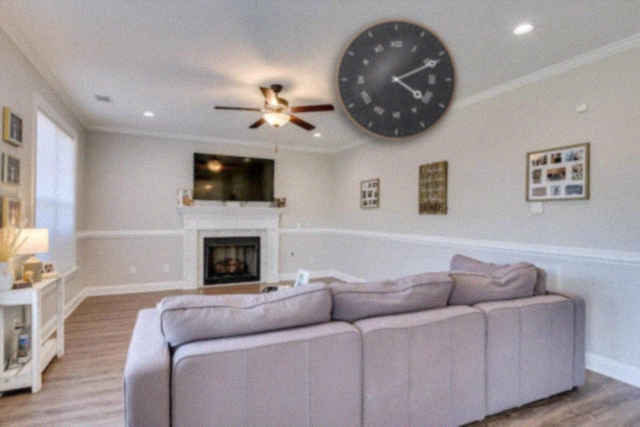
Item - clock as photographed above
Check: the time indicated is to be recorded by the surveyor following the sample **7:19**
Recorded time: **4:11**
